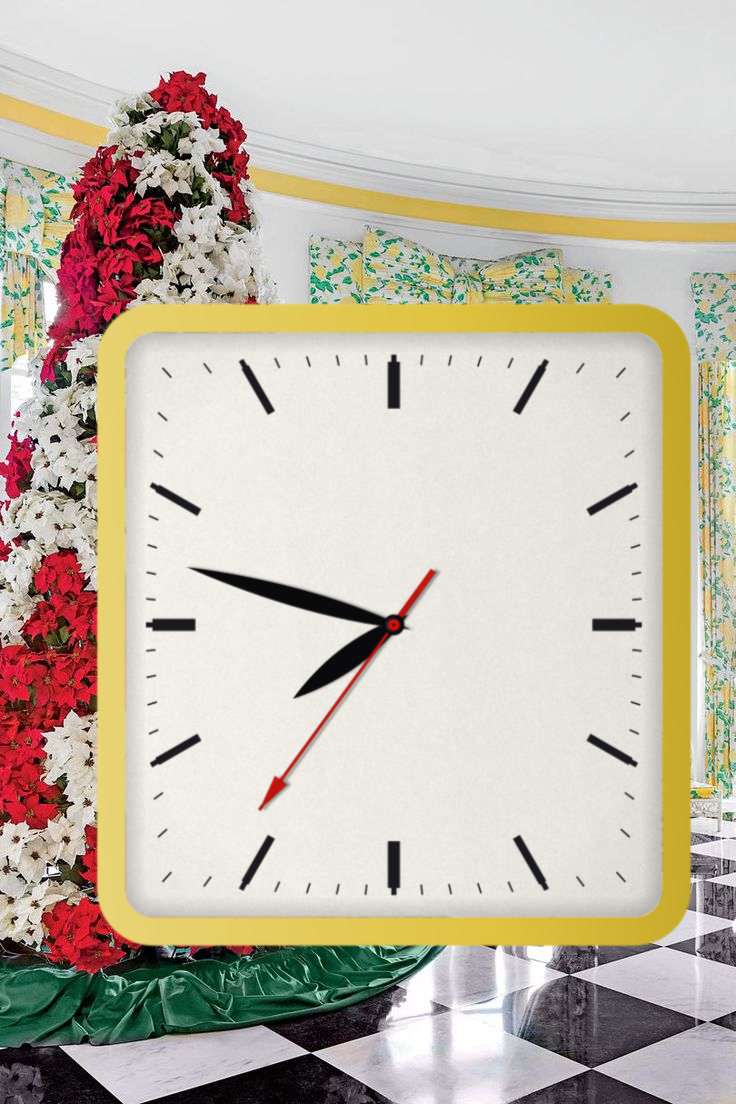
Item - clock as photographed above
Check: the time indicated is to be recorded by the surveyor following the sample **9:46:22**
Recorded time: **7:47:36**
